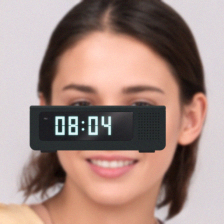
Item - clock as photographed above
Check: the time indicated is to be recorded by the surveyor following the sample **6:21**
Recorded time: **8:04**
